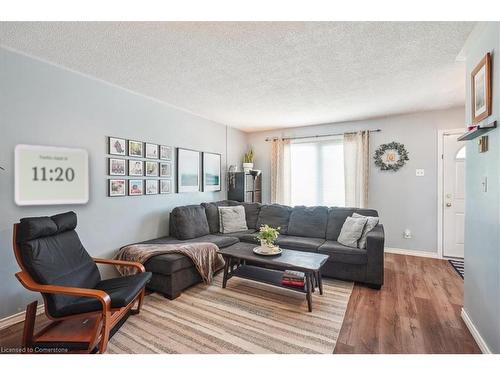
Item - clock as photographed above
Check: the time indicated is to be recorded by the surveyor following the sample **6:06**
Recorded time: **11:20**
